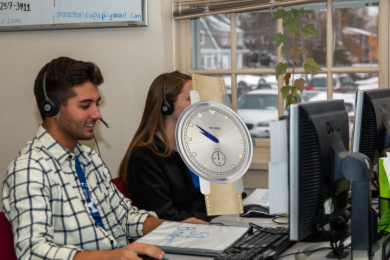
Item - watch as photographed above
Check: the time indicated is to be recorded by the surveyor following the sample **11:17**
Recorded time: **9:51**
